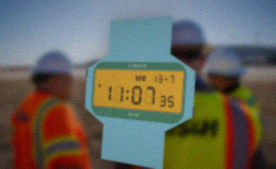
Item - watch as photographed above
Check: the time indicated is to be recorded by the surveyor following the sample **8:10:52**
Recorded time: **11:07:35**
